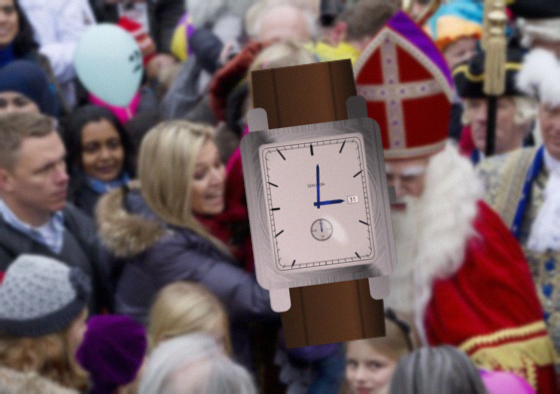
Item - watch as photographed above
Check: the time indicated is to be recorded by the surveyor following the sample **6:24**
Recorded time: **3:01**
